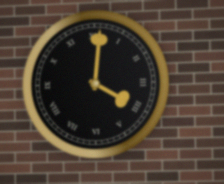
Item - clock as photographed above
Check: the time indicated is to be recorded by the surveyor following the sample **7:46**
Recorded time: **4:01**
